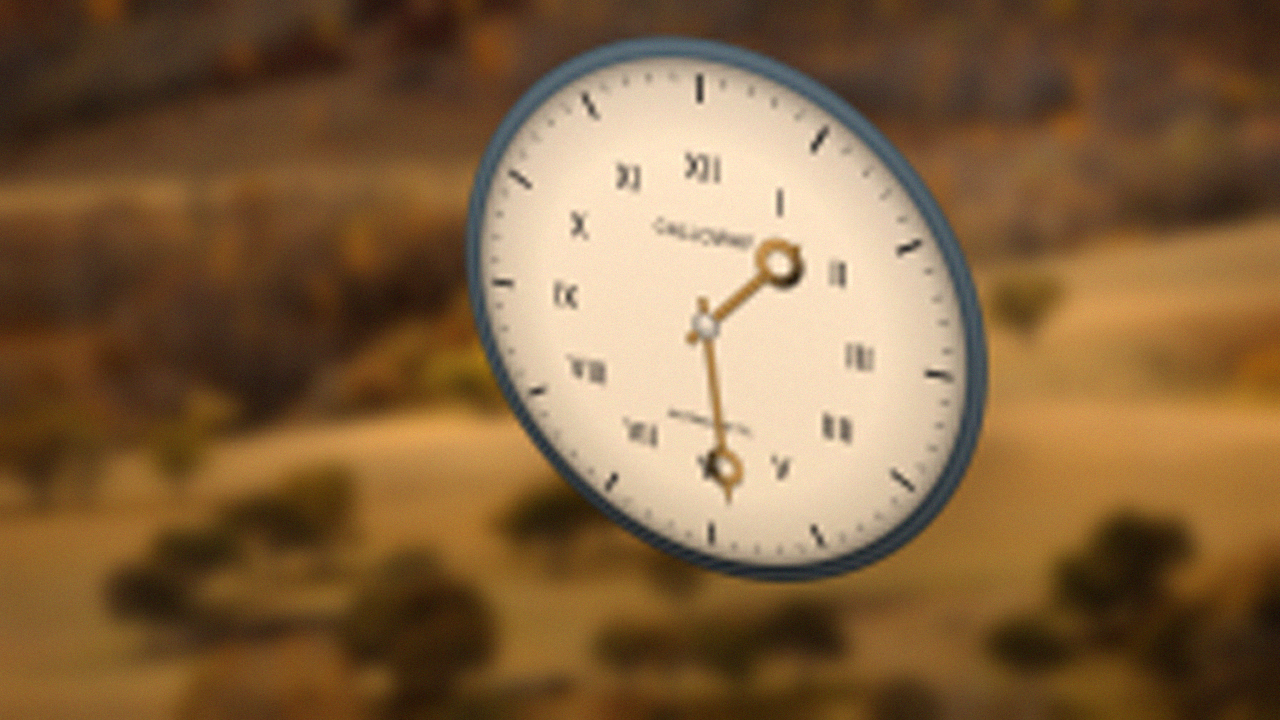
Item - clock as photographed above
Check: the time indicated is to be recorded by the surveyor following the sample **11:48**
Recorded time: **1:29**
